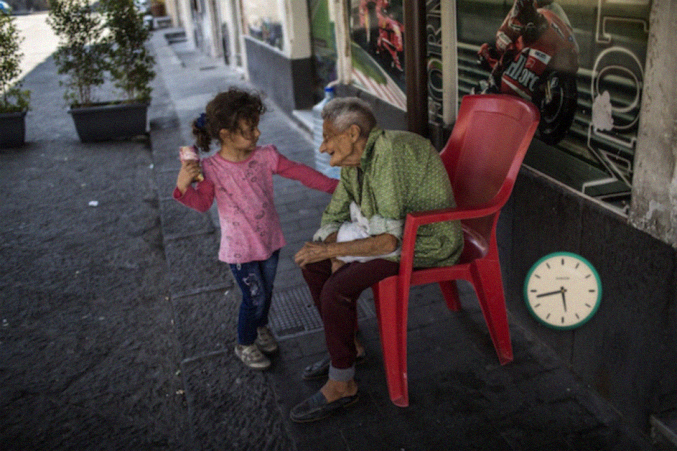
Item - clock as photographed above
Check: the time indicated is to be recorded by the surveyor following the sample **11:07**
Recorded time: **5:43**
